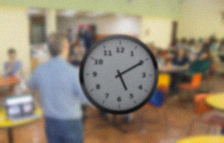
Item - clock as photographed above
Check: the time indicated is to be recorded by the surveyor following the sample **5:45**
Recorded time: **5:10**
